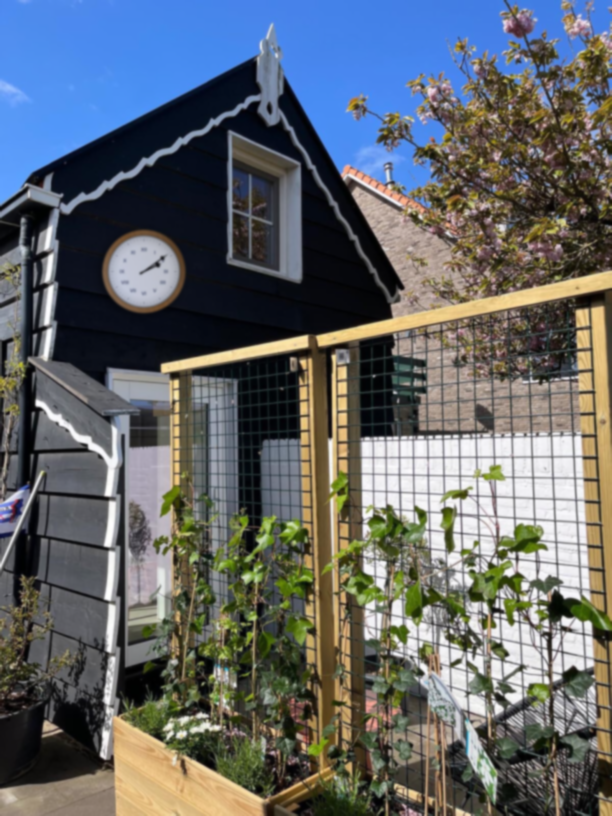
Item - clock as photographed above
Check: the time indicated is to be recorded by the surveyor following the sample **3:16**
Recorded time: **2:09**
